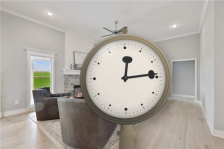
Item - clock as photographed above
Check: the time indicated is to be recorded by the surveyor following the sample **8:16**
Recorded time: **12:14**
